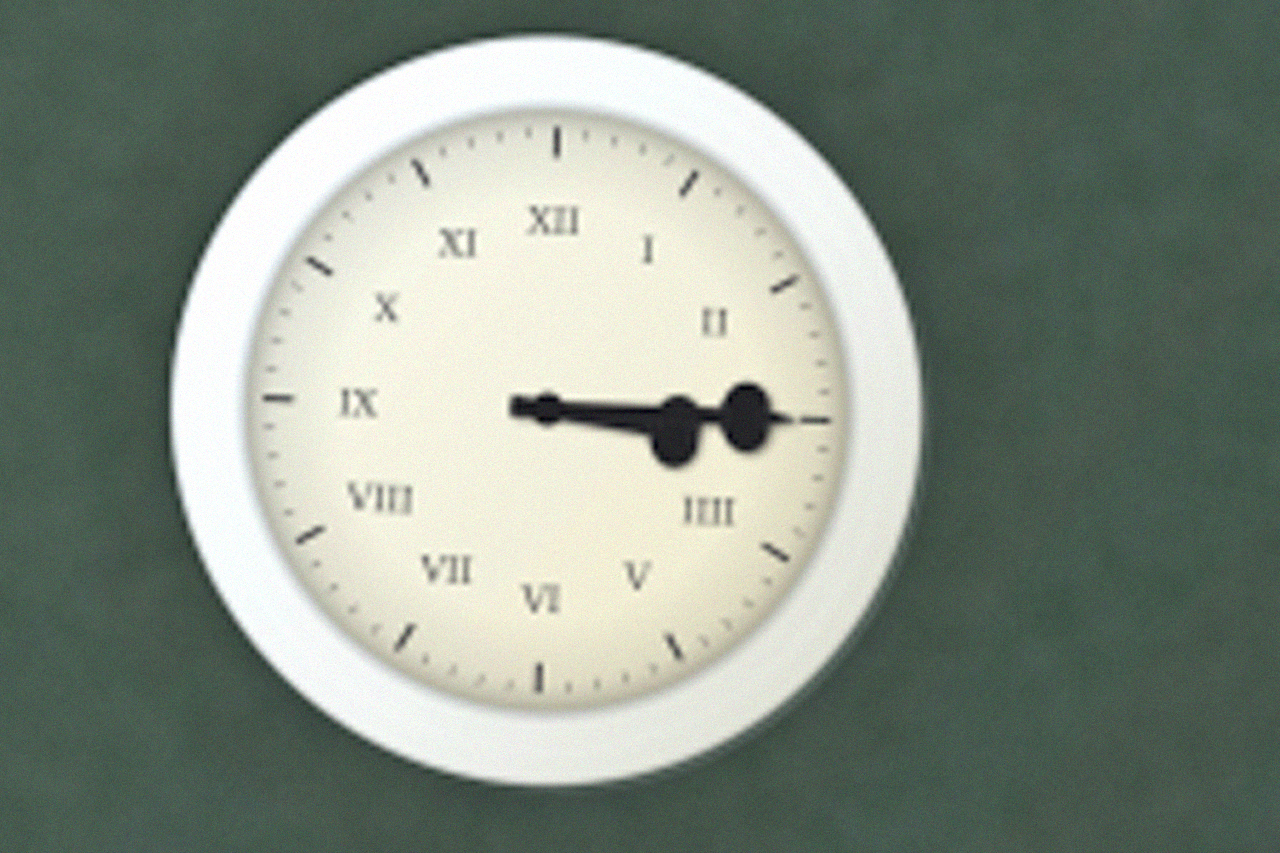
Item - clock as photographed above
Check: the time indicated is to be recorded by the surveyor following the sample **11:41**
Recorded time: **3:15**
